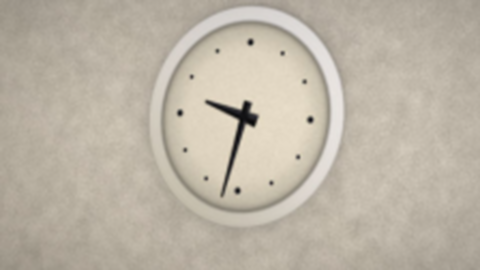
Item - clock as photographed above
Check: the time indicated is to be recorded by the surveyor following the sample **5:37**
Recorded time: **9:32**
